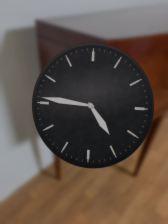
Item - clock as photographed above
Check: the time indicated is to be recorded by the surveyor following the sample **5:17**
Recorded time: **4:46**
